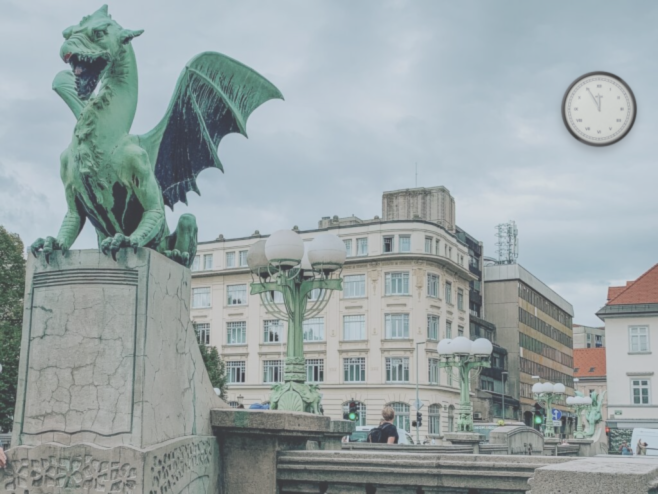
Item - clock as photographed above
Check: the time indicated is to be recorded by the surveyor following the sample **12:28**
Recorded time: **11:55**
